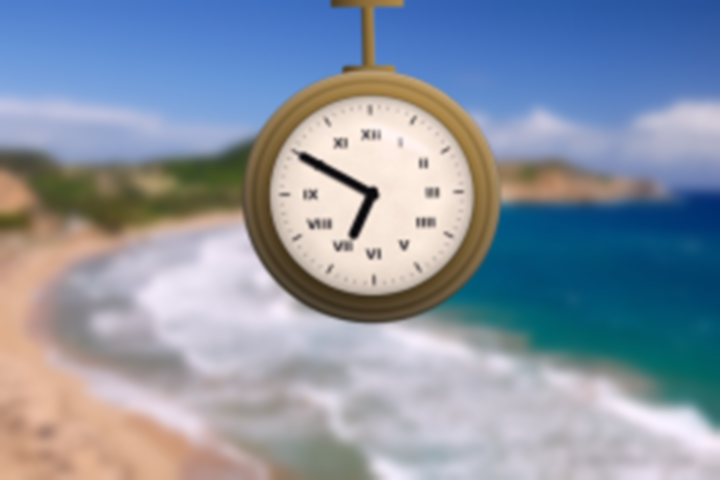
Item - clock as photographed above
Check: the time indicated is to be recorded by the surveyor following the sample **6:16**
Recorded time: **6:50**
